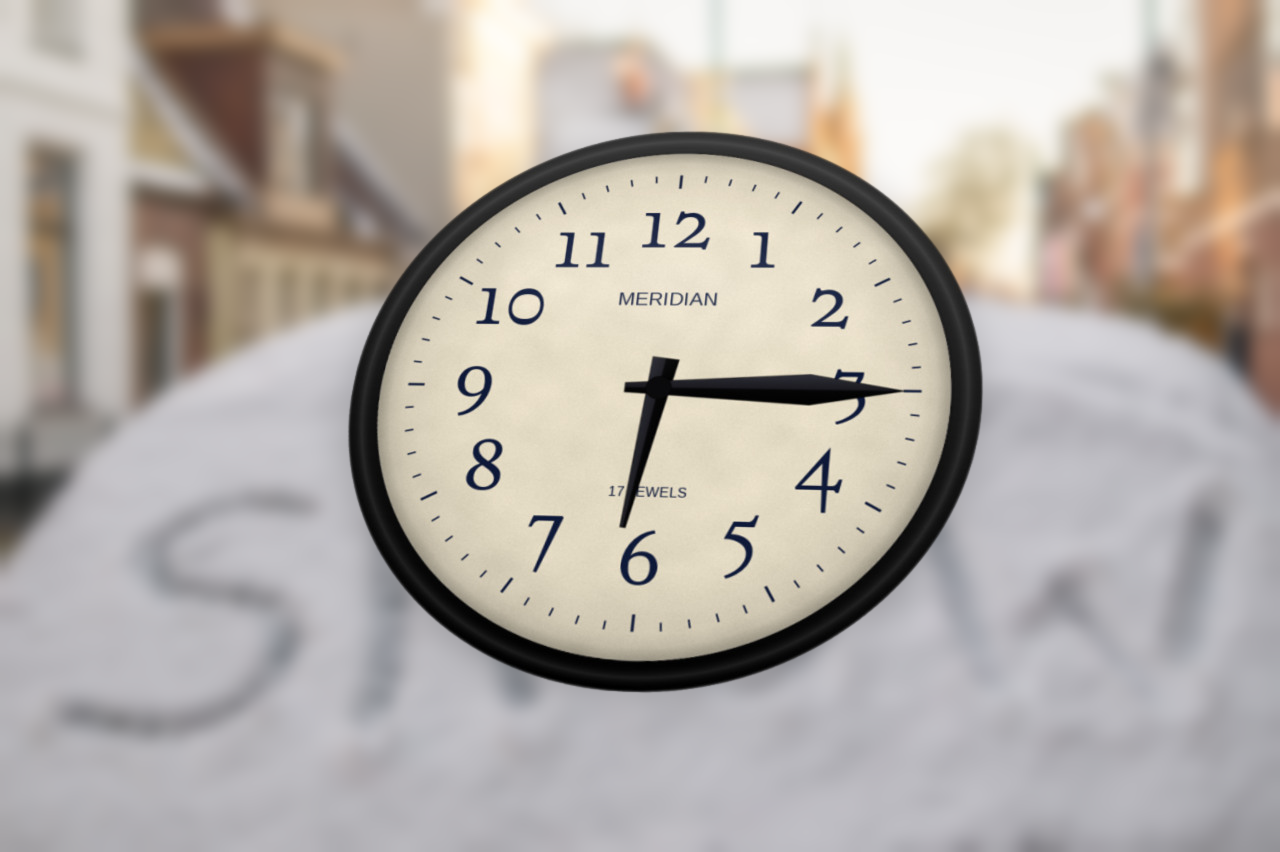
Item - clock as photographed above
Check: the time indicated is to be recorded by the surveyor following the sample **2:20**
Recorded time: **6:15**
